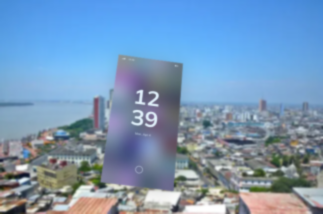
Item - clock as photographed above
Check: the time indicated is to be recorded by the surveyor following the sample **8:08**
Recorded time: **12:39**
